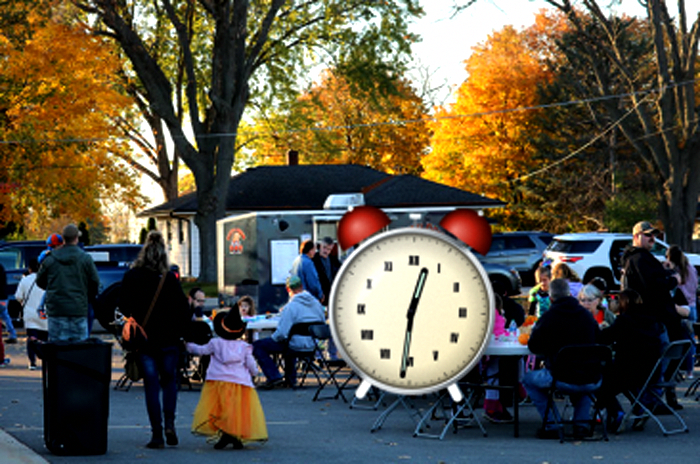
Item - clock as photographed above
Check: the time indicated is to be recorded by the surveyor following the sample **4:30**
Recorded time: **12:31**
